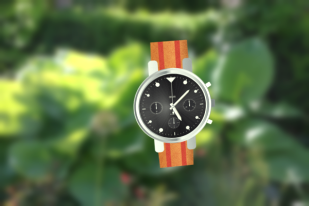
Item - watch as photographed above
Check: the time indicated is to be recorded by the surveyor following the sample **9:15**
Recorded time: **5:08**
